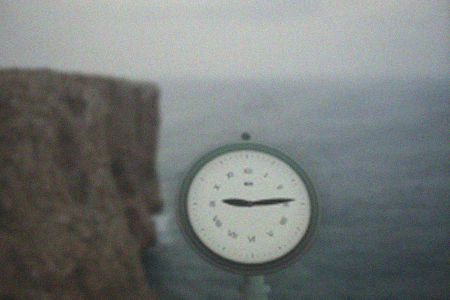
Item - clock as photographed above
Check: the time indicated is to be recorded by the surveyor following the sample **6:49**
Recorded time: **9:14**
